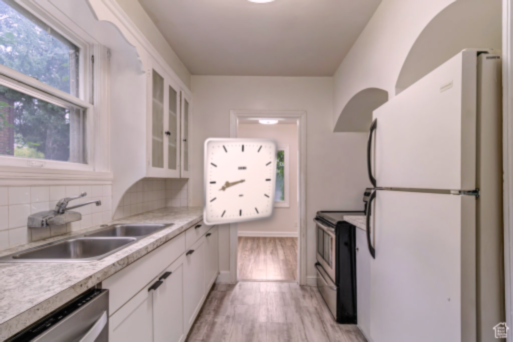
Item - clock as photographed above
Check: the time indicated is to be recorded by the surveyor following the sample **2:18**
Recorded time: **8:42**
